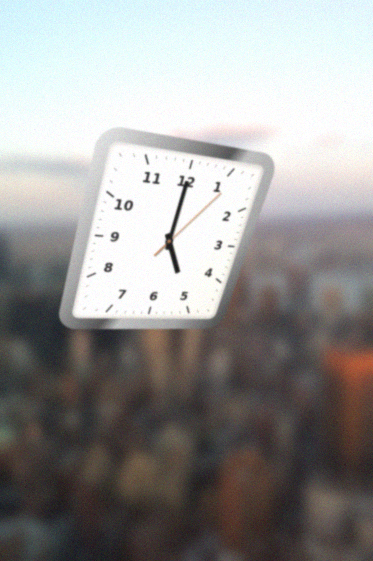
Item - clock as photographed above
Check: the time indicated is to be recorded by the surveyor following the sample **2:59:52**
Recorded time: **5:00:06**
